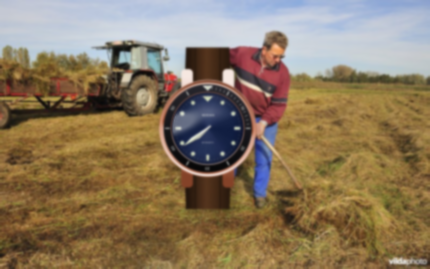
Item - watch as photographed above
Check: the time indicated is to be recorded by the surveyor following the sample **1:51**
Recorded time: **7:39**
